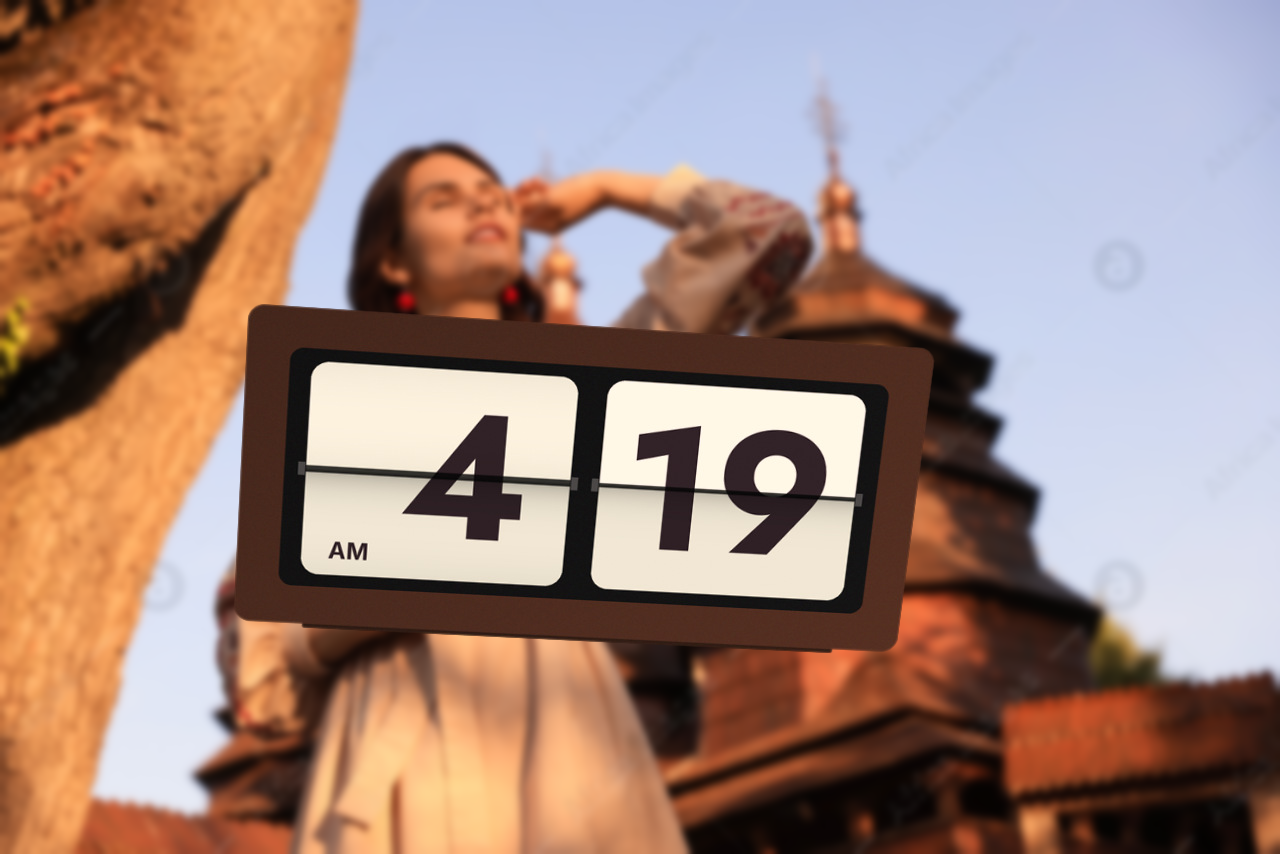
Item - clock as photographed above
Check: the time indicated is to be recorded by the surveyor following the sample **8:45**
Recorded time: **4:19**
